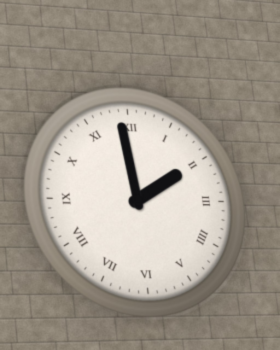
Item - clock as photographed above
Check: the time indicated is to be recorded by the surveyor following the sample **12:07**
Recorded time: **1:59**
